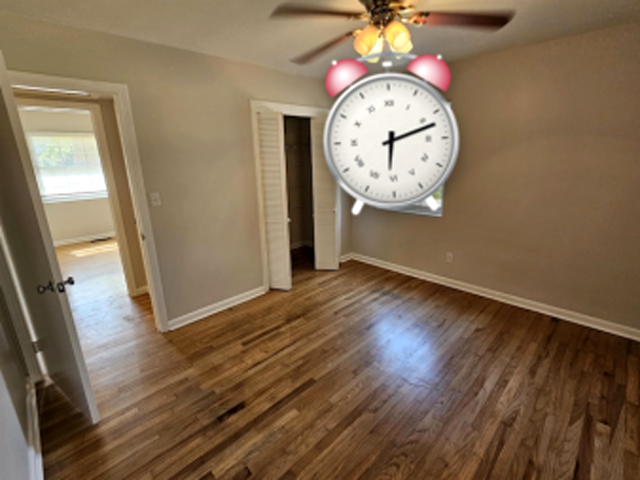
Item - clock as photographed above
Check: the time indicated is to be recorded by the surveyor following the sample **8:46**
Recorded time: **6:12**
